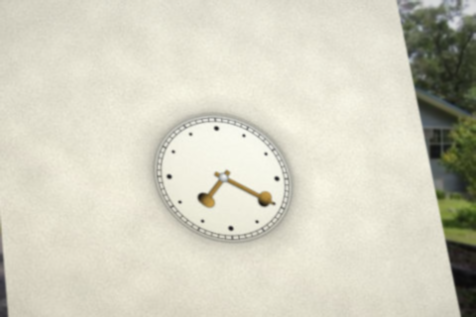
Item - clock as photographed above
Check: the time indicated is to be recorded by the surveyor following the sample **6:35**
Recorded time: **7:20**
